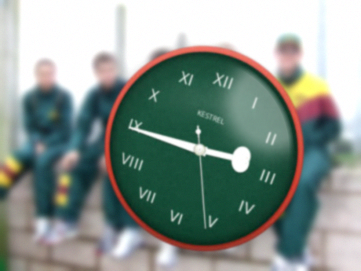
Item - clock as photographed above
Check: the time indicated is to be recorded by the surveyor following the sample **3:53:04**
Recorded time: **2:44:26**
